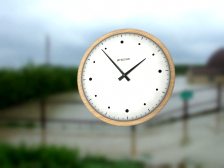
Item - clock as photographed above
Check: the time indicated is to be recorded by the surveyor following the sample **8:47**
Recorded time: **1:54**
